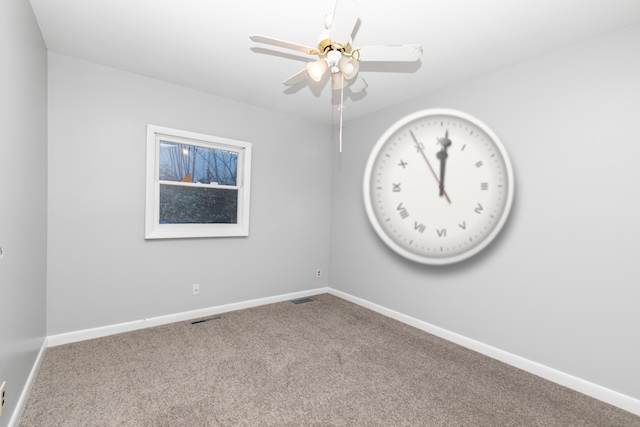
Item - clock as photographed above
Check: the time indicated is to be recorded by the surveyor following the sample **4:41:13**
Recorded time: **12:00:55**
